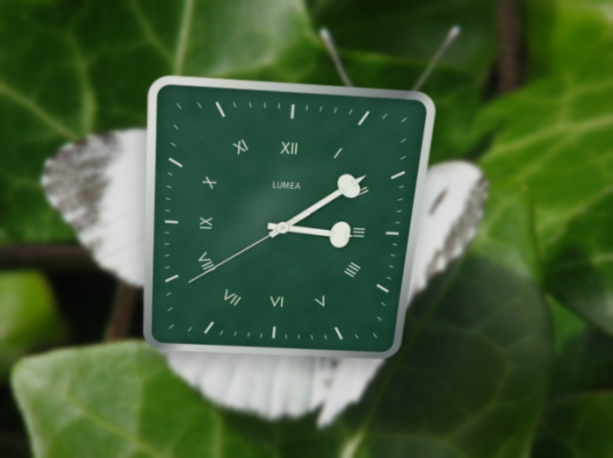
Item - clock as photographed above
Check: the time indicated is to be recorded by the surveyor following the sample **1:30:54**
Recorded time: **3:08:39**
